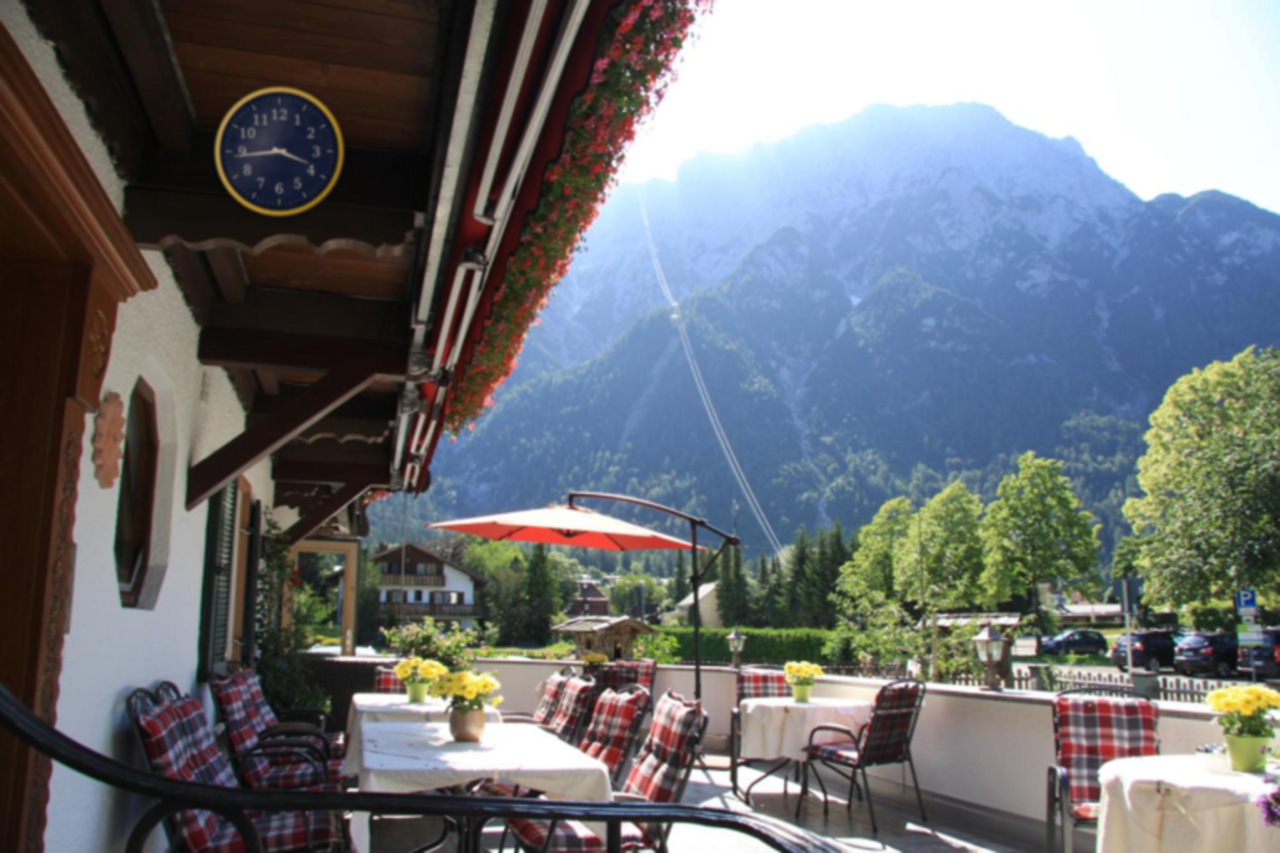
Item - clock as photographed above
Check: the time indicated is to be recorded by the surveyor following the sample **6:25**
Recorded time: **3:44**
